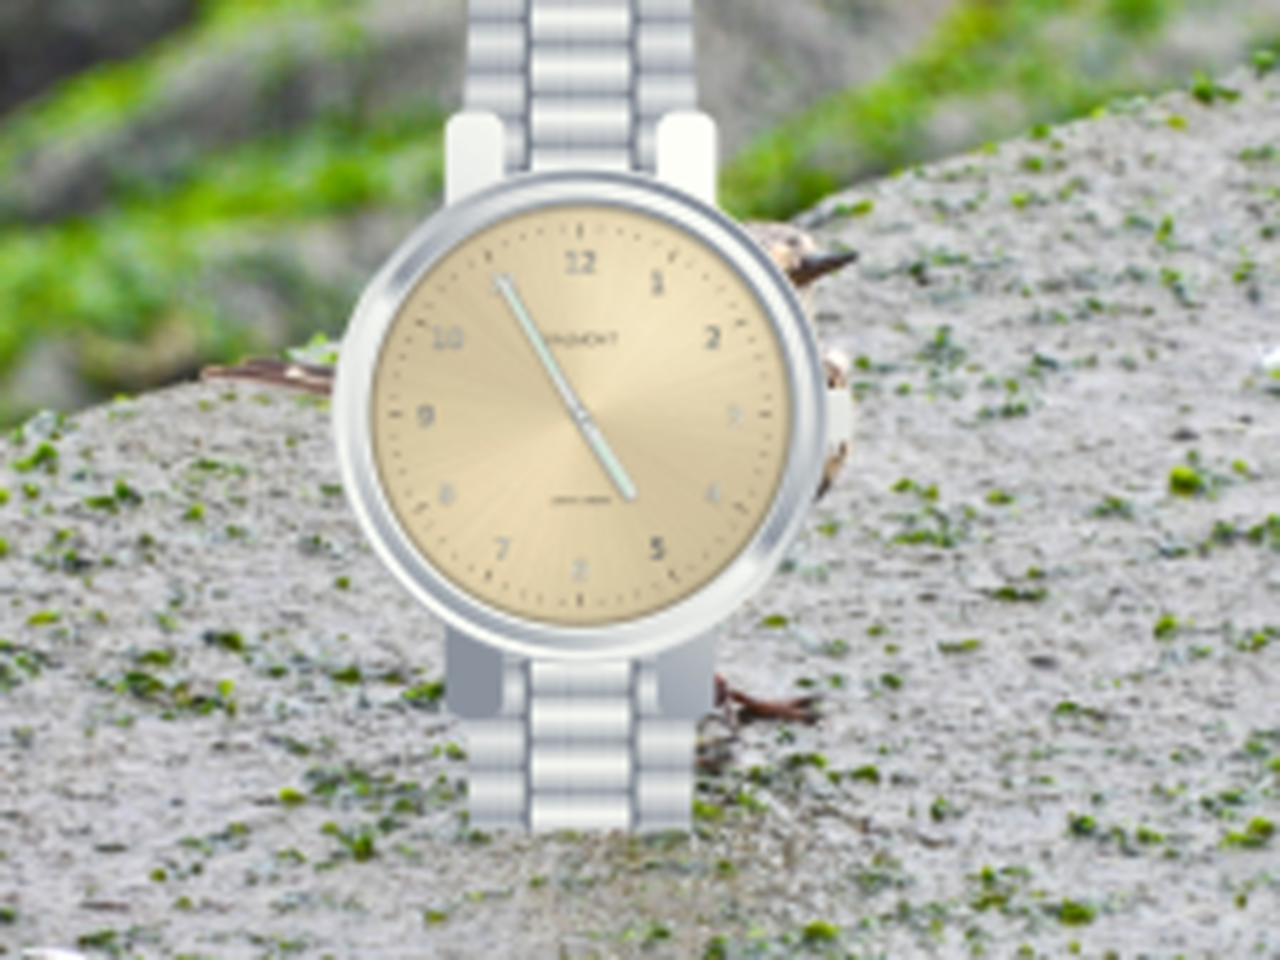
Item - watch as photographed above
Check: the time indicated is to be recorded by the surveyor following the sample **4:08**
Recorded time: **4:55**
